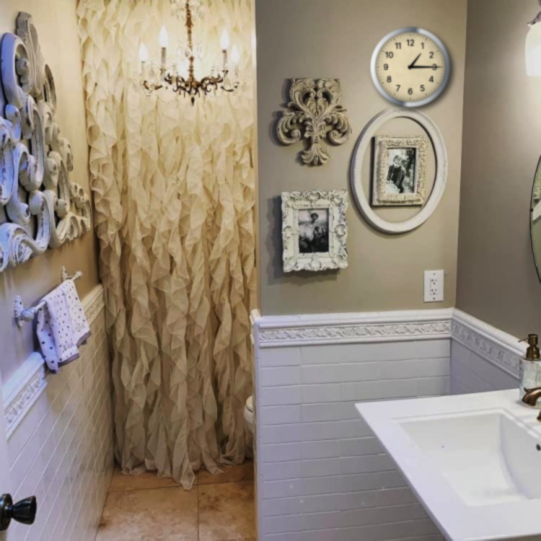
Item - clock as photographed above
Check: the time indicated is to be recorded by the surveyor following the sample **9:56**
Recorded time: **1:15**
